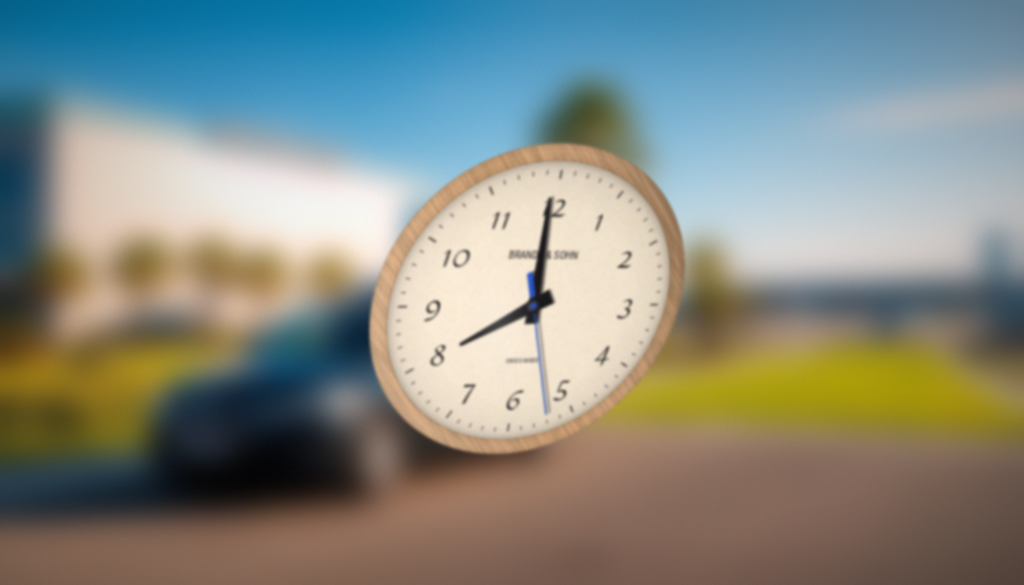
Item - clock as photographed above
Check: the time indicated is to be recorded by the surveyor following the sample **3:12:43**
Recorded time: **7:59:27**
